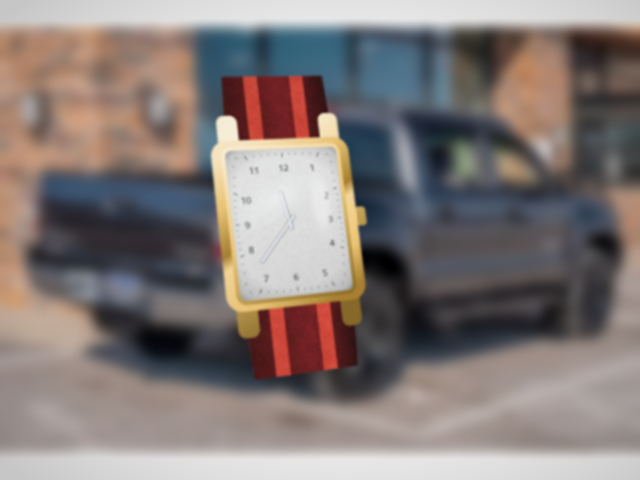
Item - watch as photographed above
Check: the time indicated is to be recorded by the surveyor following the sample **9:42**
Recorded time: **11:37**
